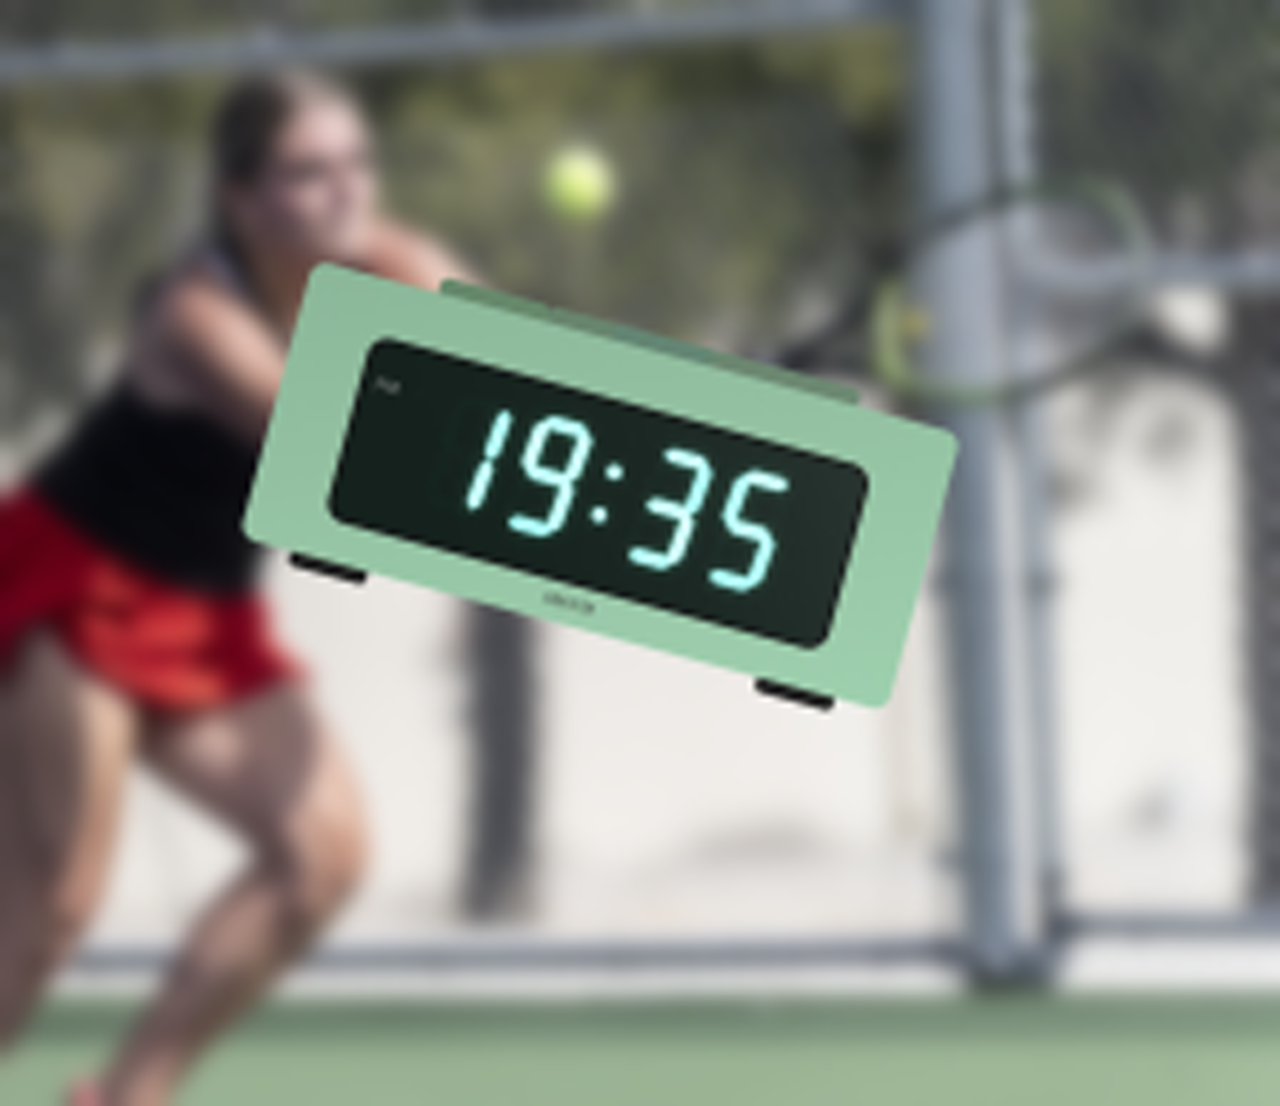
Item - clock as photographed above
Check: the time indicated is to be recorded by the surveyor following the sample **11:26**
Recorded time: **19:35**
